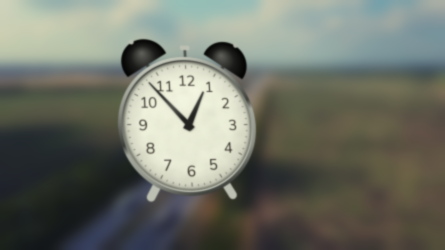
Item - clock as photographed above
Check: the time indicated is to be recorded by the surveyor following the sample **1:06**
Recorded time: **12:53**
